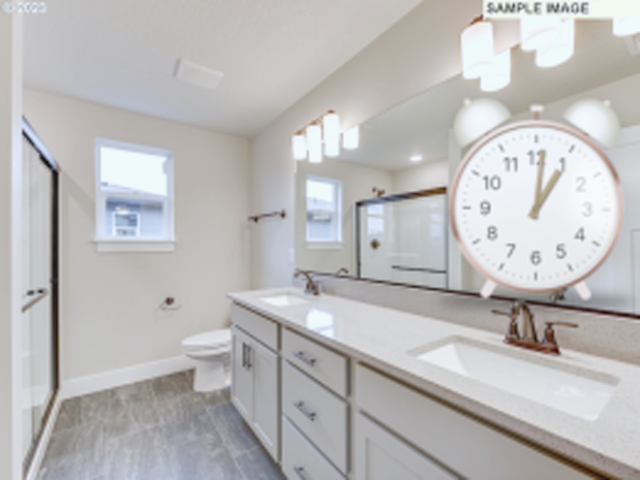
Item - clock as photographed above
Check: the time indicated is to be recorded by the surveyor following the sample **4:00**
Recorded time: **1:01**
